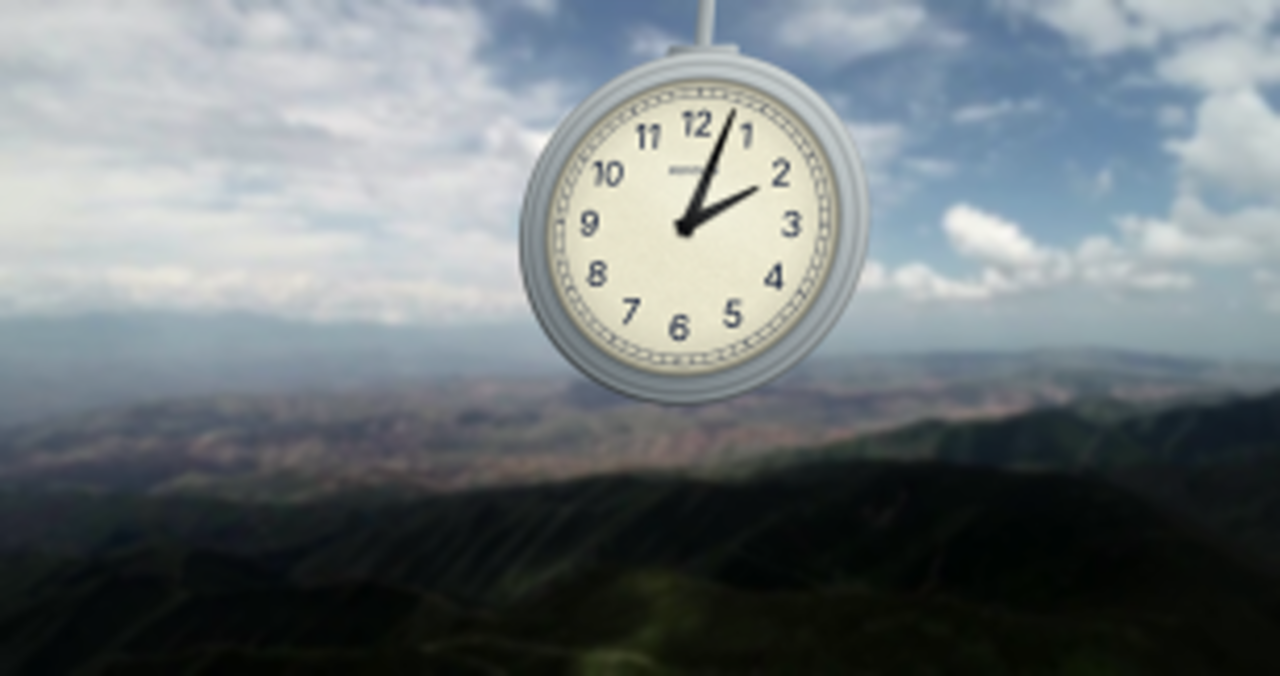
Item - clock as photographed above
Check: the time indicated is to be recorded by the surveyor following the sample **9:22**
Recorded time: **2:03**
